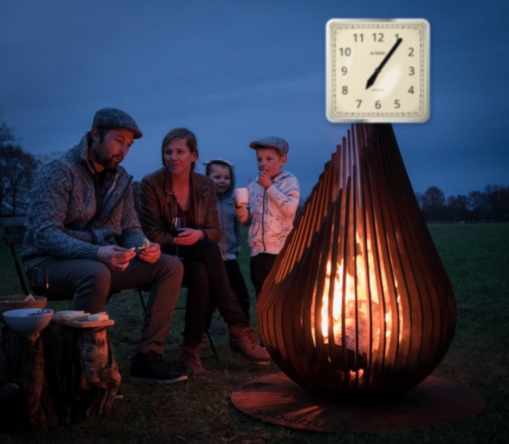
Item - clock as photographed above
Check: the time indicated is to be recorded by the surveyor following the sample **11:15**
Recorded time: **7:06**
